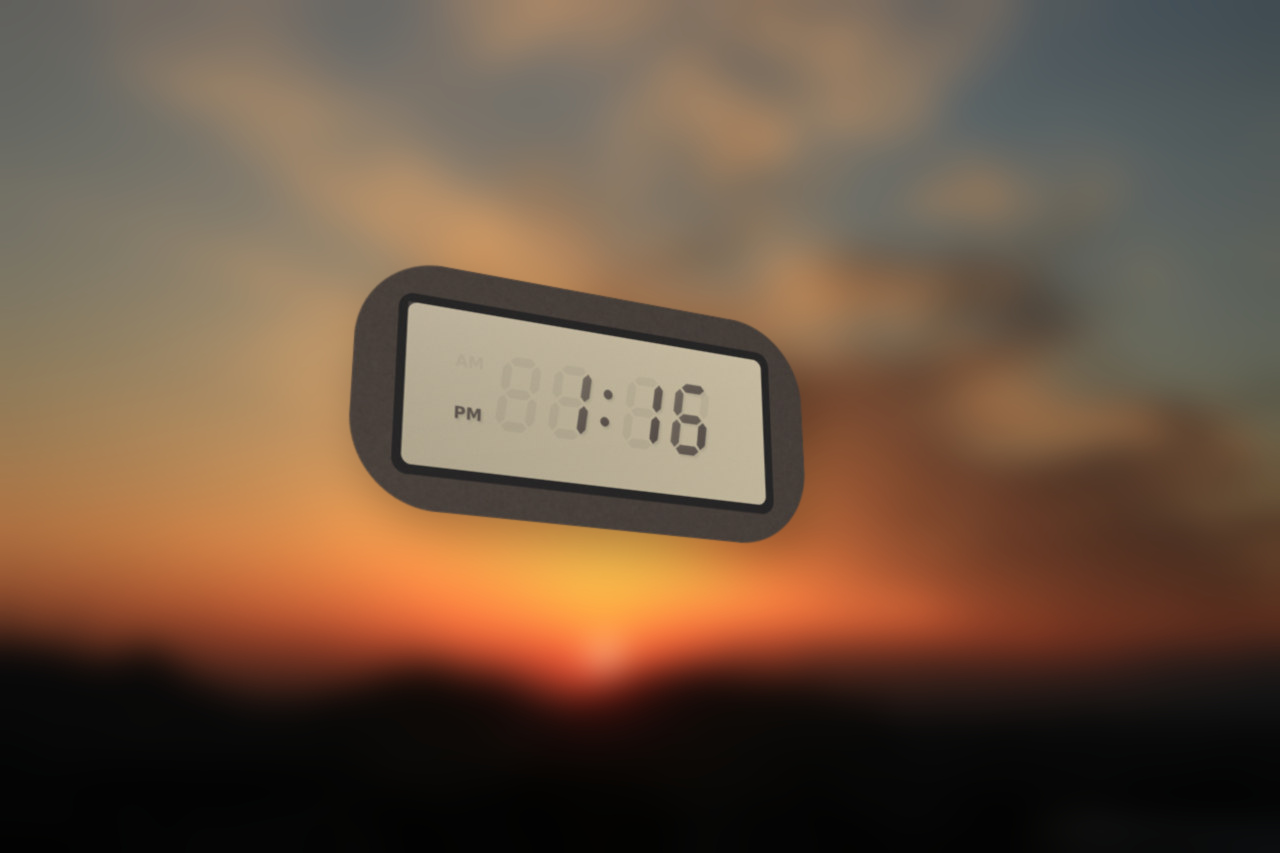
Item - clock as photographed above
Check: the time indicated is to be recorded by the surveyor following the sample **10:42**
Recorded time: **1:16**
